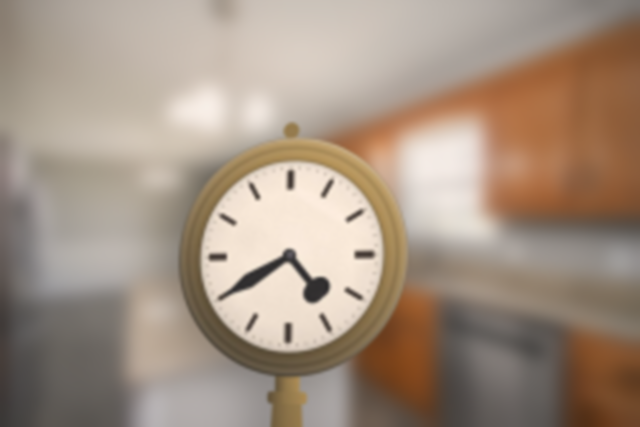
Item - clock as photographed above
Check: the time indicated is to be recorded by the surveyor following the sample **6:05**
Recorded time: **4:40**
